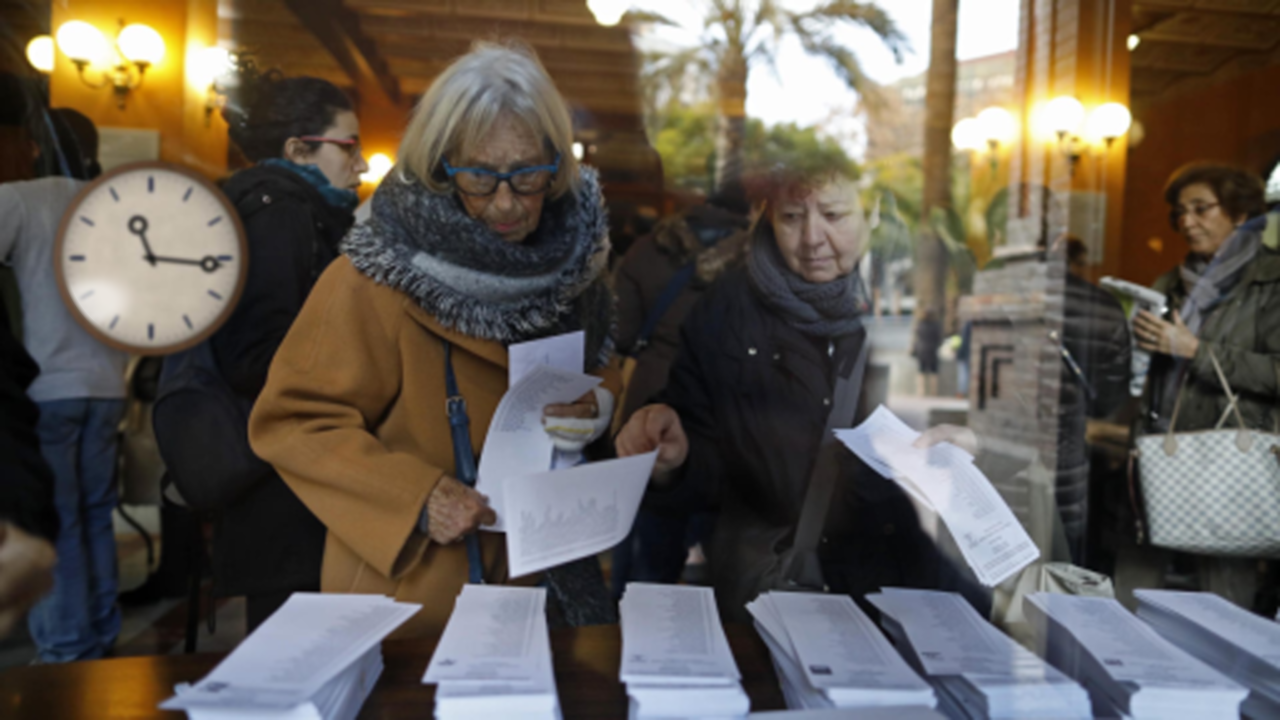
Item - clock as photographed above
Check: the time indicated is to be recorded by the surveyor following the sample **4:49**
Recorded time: **11:16**
